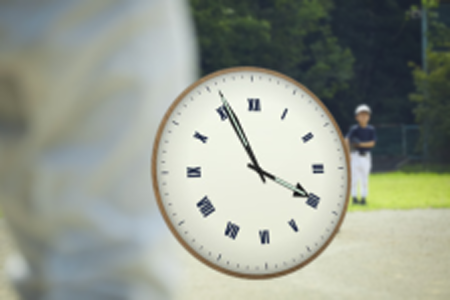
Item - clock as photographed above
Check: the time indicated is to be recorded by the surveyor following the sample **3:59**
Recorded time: **3:56**
